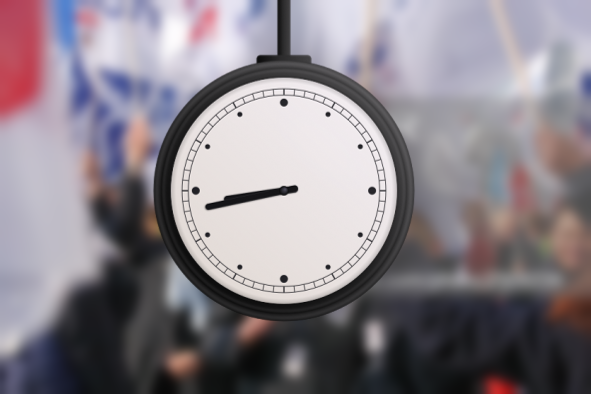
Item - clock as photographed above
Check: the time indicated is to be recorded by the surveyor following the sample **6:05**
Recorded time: **8:43**
